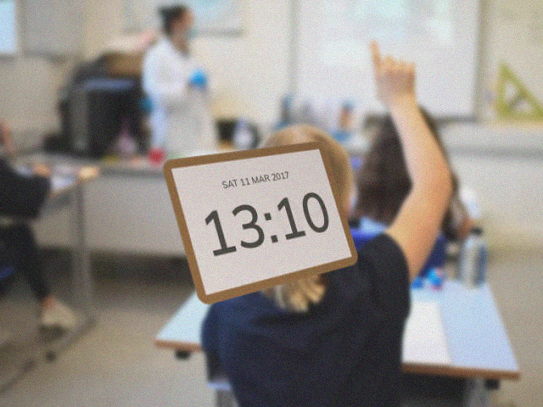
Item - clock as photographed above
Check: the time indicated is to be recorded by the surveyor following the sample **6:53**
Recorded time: **13:10**
